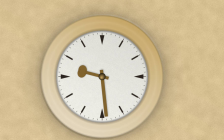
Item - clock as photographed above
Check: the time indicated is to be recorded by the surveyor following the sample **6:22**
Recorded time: **9:29**
